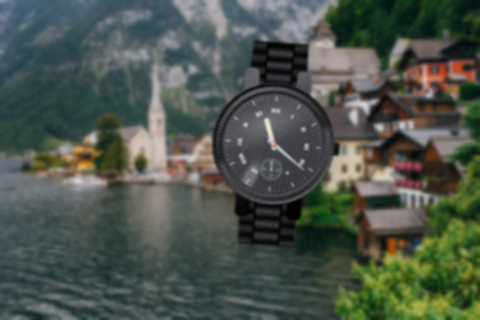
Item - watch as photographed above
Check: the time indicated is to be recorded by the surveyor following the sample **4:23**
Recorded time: **11:21**
